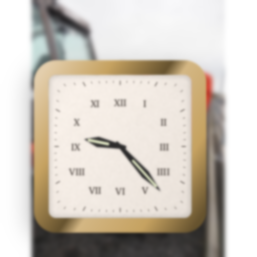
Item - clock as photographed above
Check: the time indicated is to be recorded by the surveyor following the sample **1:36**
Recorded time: **9:23**
